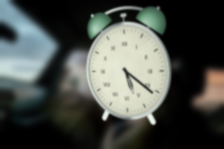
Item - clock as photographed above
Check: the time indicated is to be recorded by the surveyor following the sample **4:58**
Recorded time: **5:21**
